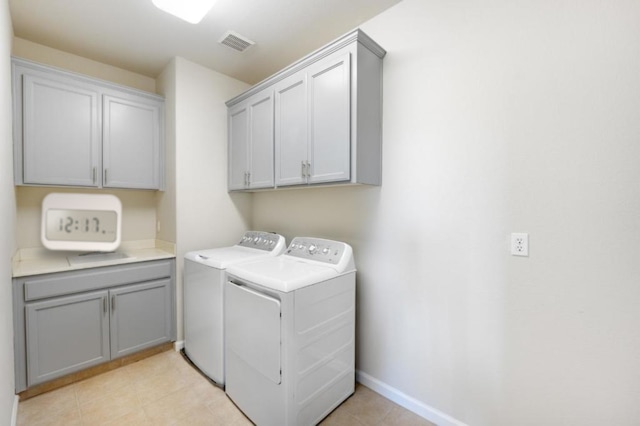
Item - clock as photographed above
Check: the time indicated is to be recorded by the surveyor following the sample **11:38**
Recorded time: **12:17**
